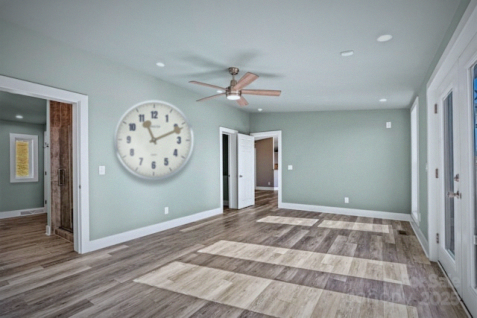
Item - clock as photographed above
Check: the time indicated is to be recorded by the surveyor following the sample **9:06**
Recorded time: **11:11**
